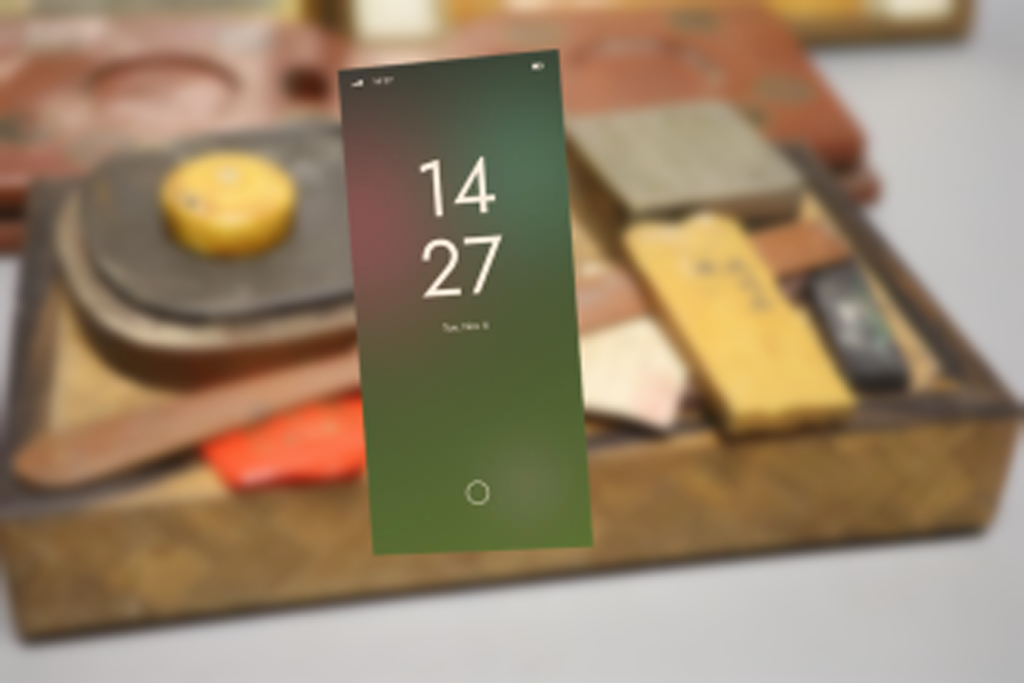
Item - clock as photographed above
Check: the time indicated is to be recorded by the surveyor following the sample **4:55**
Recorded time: **14:27**
